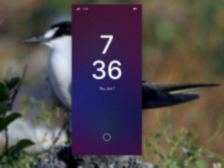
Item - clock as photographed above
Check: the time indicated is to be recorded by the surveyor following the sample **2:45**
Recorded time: **7:36**
